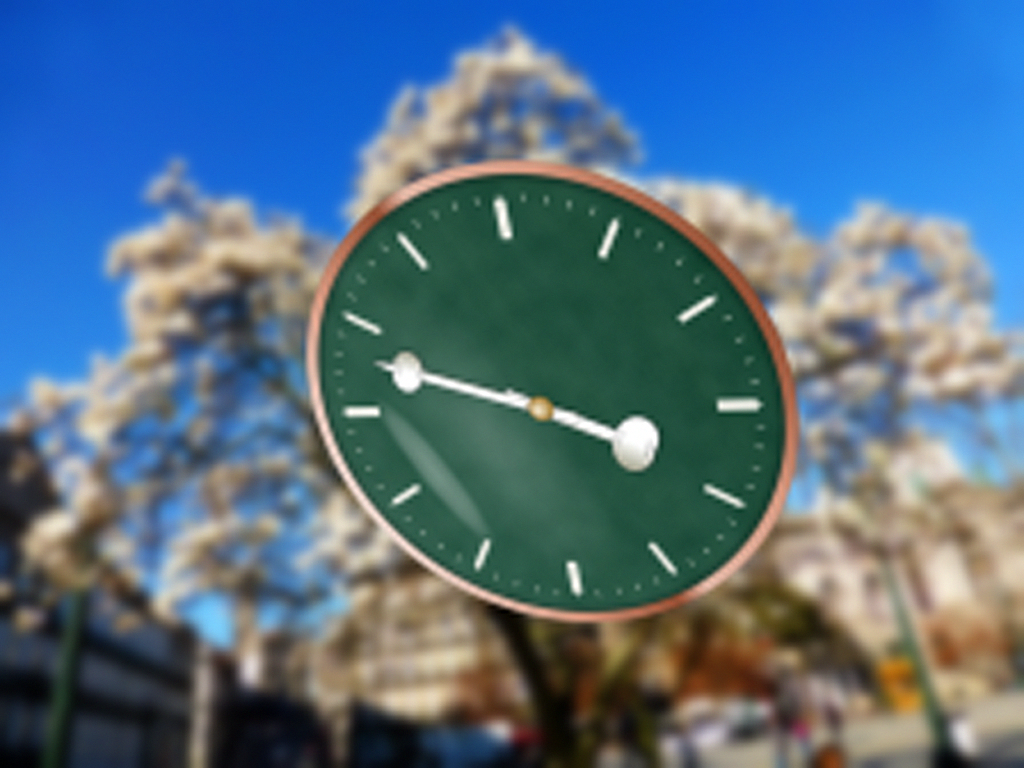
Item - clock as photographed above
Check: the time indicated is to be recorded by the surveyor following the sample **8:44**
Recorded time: **3:48**
